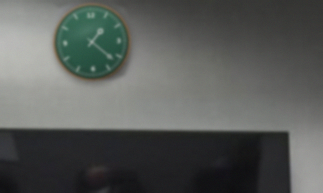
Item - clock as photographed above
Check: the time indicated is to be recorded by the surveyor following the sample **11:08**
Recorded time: **1:22**
